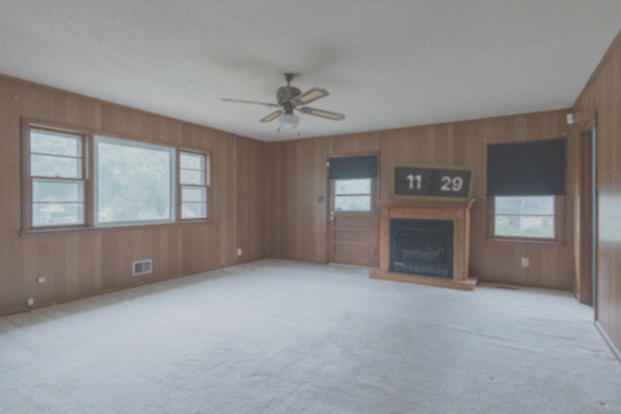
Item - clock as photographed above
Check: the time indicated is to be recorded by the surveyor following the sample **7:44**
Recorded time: **11:29**
